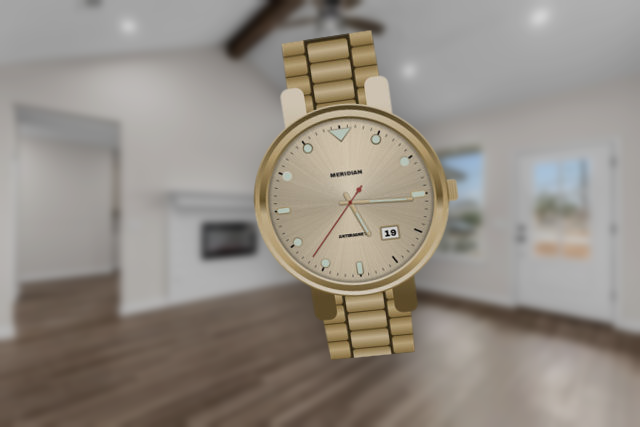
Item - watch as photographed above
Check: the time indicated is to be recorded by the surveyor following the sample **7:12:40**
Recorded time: **5:15:37**
